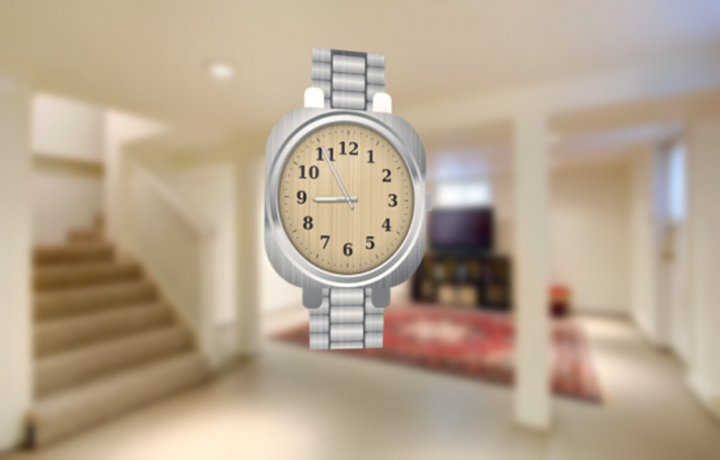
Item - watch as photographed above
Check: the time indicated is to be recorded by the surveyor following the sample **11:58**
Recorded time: **8:55**
